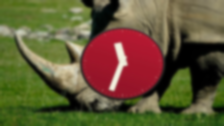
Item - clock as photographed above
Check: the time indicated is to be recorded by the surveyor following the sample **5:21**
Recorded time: **11:33**
